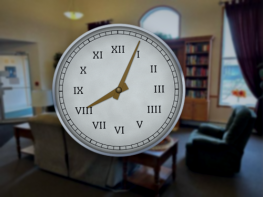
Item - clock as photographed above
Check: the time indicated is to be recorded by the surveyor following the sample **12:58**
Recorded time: **8:04**
